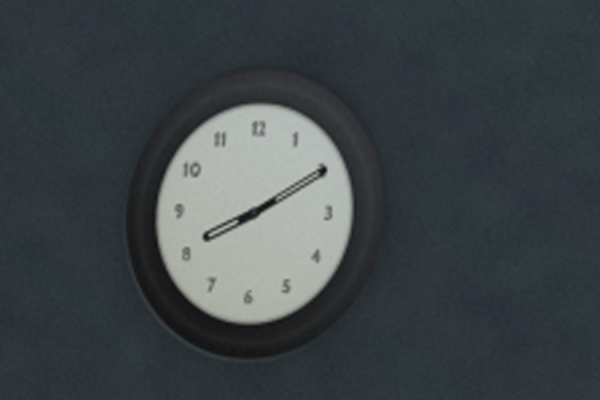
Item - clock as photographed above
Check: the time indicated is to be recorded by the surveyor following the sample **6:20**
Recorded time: **8:10**
